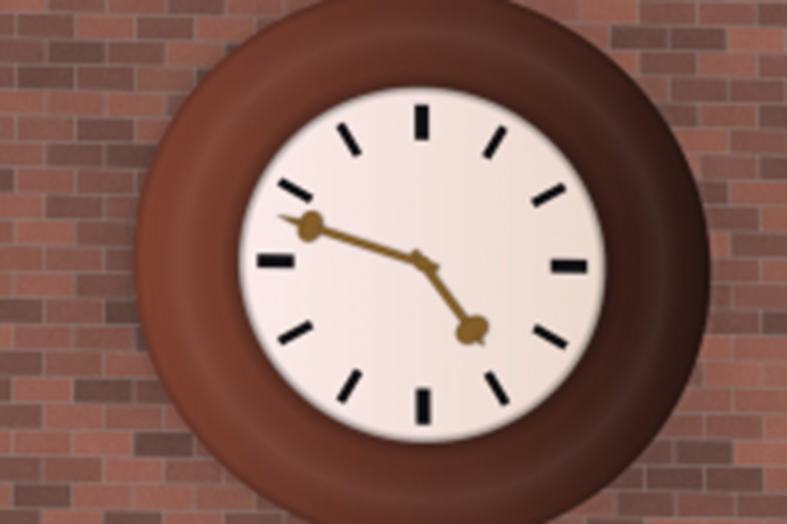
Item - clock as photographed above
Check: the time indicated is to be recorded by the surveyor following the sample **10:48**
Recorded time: **4:48**
